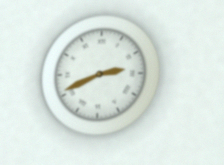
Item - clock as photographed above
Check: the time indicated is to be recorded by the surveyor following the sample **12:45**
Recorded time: **2:41**
